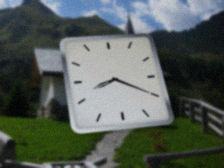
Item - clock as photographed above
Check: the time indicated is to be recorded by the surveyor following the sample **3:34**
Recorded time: **8:20**
